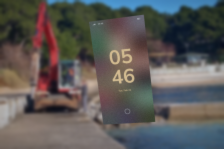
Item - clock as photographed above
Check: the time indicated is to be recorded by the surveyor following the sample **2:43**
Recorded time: **5:46**
